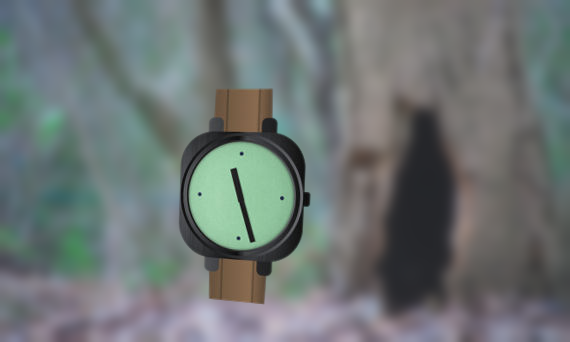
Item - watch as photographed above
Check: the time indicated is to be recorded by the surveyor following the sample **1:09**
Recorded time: **11:27**
